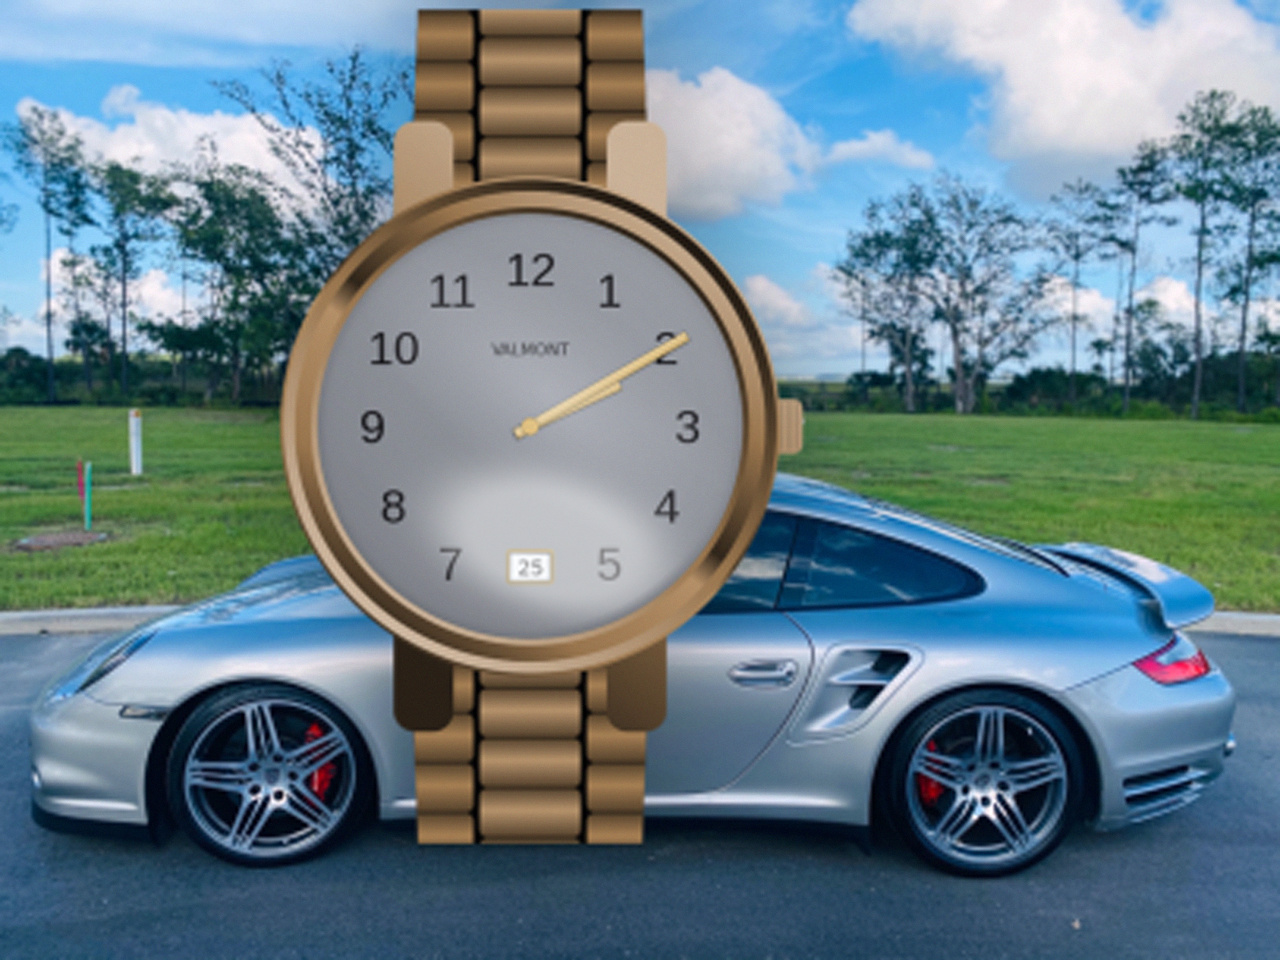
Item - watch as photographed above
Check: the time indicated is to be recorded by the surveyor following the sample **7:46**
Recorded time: **2:10**
